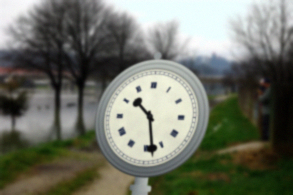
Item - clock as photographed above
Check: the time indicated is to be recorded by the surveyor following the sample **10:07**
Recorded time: **10:28**
